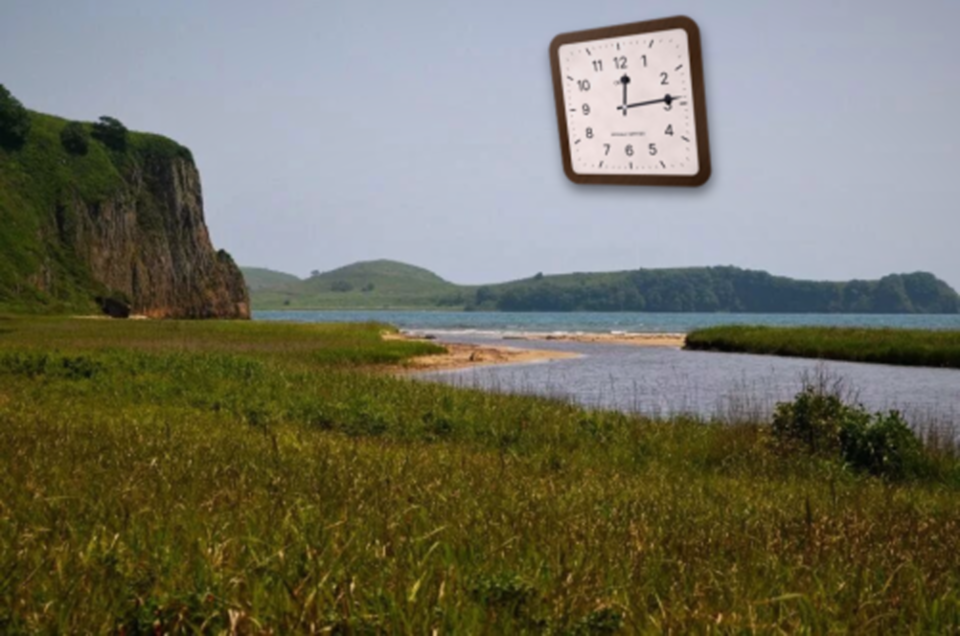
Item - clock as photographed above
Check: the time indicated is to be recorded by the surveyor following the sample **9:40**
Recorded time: **12:14**
